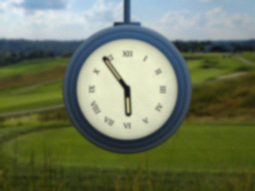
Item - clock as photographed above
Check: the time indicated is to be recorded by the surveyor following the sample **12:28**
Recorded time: **5:54**
